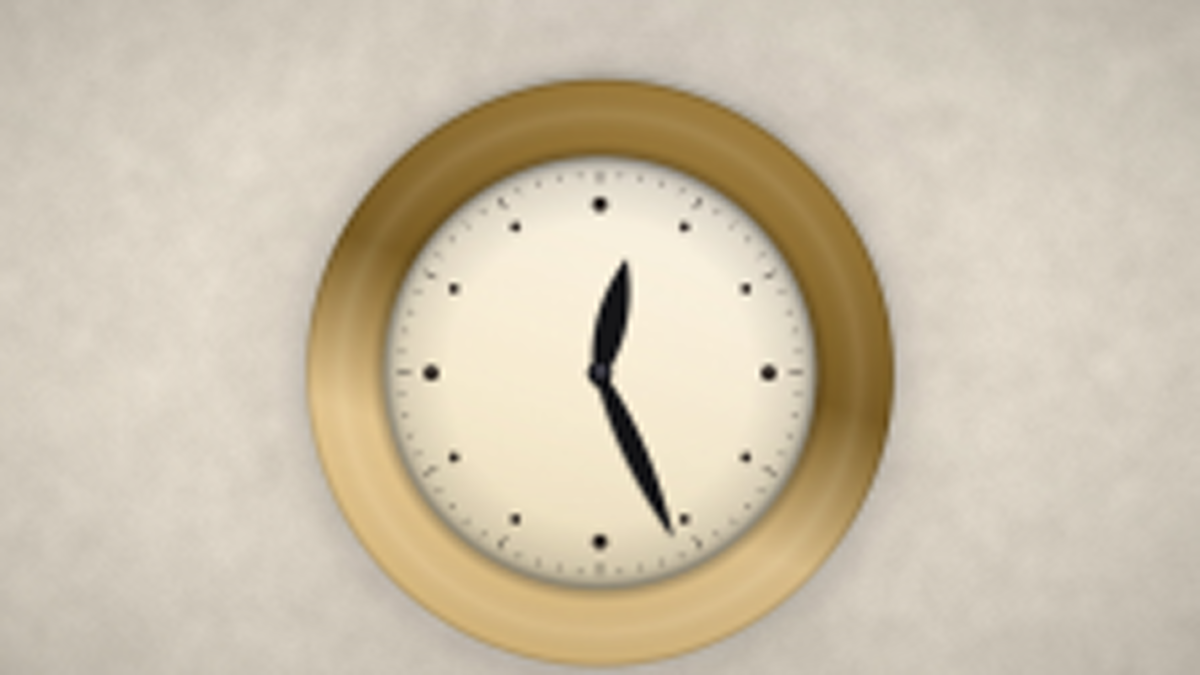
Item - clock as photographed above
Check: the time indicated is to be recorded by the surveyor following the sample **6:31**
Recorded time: **12:26**
